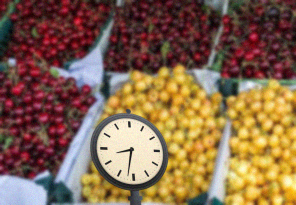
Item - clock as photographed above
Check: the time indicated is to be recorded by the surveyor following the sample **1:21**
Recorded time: **8:32**
